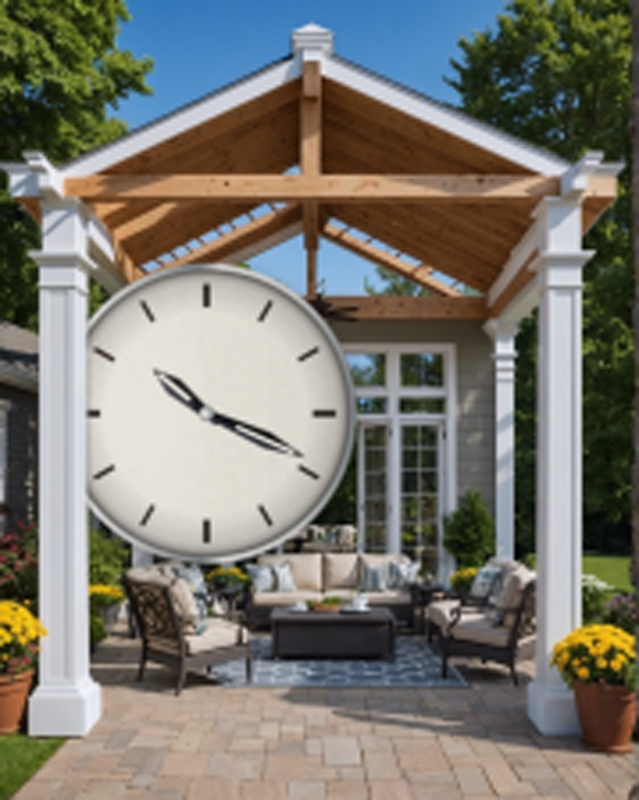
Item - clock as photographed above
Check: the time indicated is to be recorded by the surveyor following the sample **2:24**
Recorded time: **10:19**
